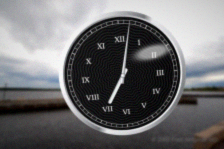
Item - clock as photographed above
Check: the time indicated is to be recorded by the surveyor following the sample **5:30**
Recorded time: **7:02**
